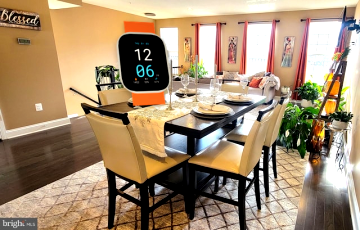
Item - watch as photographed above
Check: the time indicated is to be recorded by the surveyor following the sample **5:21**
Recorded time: **12:06**
